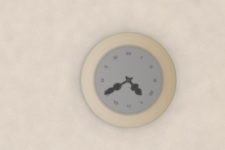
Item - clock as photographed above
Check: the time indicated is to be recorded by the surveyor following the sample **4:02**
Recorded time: **4:40**
